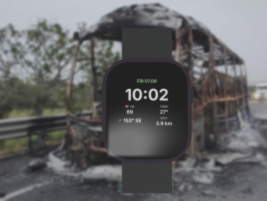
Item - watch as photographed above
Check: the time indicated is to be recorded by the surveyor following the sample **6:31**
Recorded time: **10:02**
